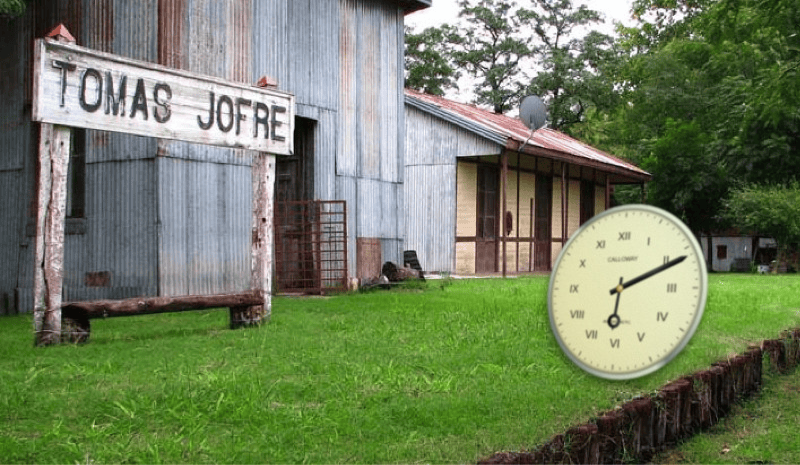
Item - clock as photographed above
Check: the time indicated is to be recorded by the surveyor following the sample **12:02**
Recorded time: **6:11**
